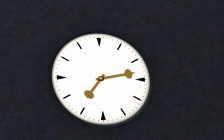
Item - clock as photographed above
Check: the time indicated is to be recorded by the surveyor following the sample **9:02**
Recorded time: **7:13**
